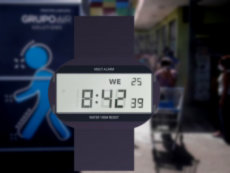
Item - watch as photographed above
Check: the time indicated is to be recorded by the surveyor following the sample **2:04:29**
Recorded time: **8:42:39**
